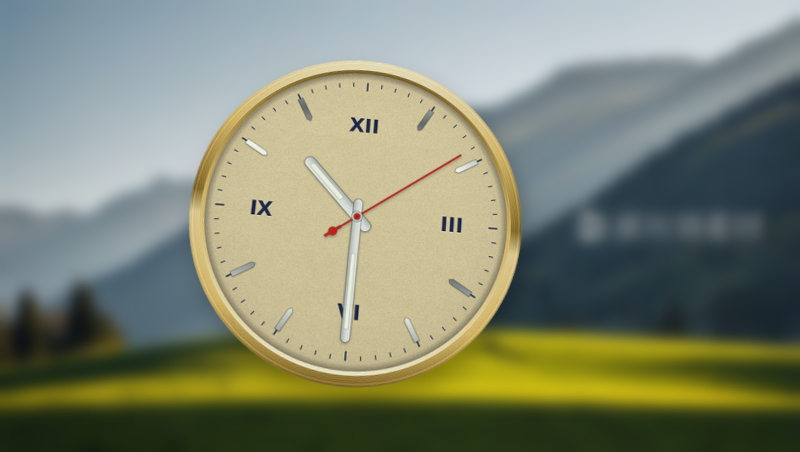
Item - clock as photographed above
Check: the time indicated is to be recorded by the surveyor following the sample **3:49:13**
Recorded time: **10:30:09**
